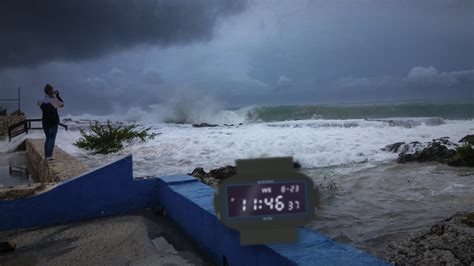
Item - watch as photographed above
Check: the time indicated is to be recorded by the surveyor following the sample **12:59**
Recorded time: **11:46**
